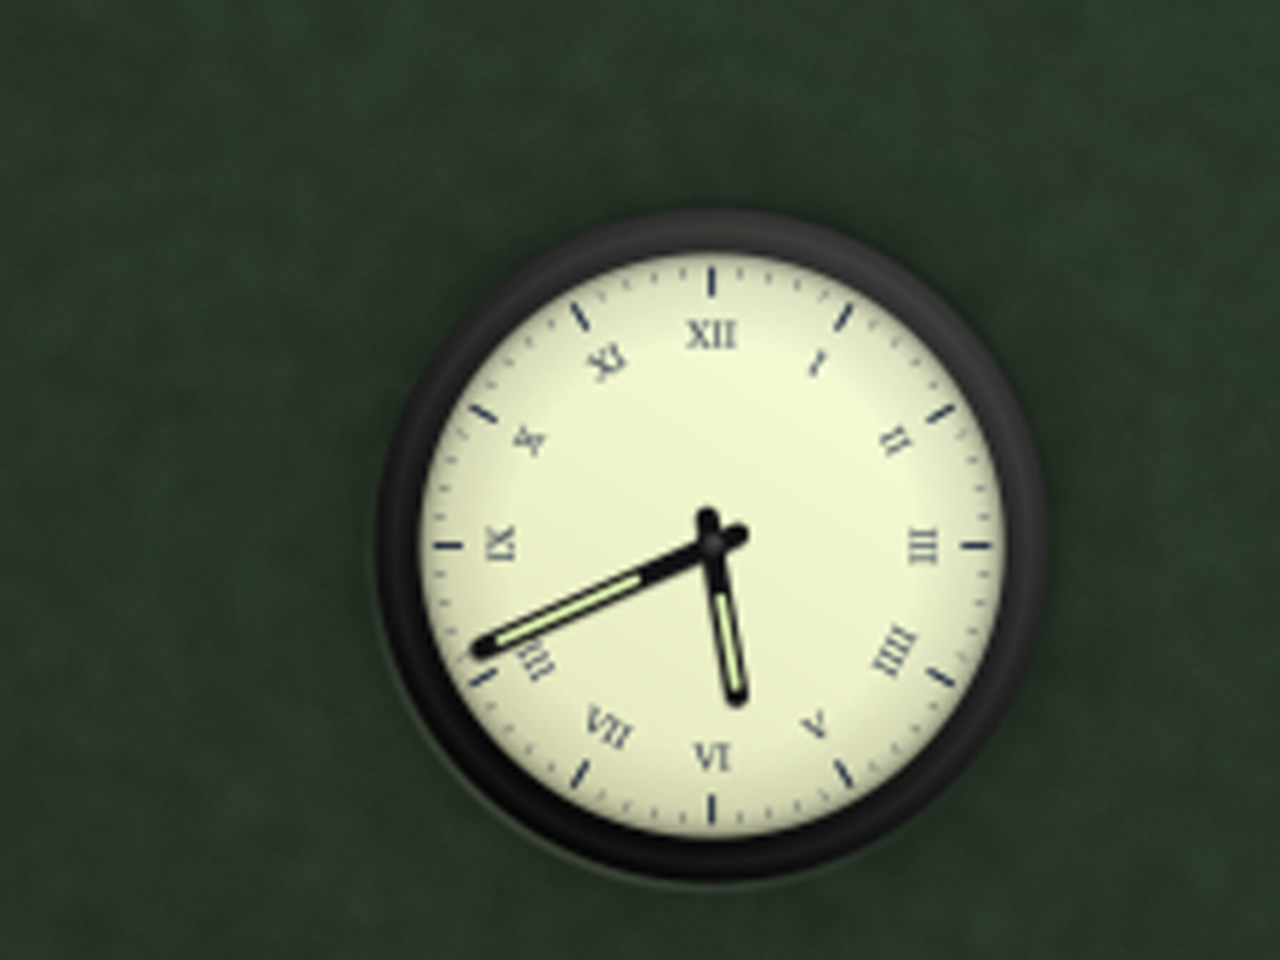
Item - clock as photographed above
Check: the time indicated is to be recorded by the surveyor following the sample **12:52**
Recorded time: **5:41**
